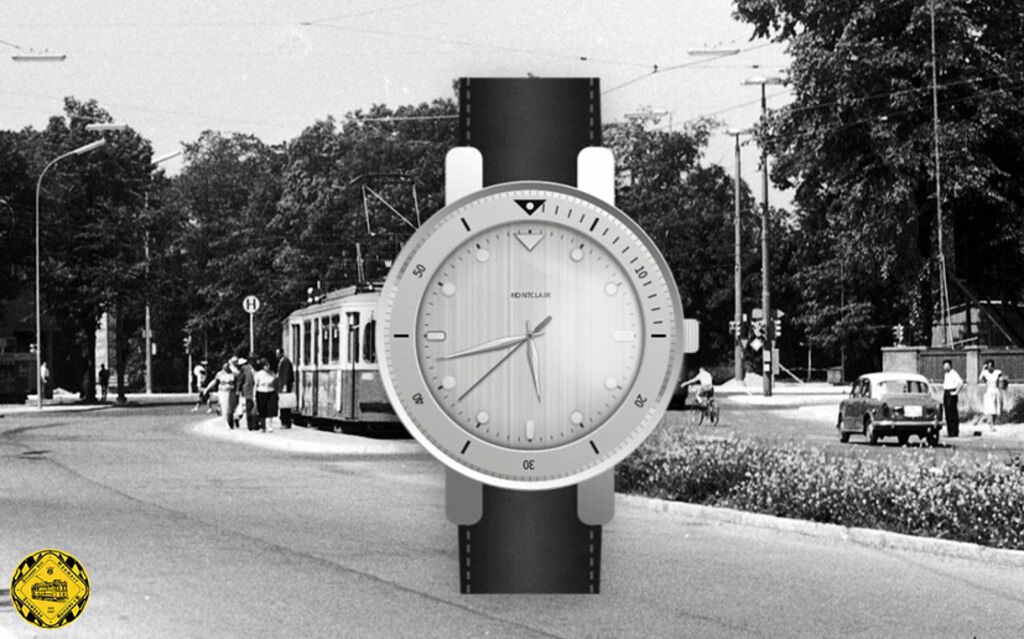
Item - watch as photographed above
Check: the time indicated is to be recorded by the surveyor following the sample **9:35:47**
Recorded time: **5:42:38**
